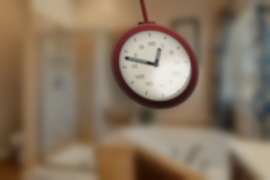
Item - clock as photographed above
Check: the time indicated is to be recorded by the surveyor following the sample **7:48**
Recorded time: **12:48**
